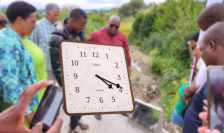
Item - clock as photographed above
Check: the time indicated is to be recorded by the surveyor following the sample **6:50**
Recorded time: **4:19**
